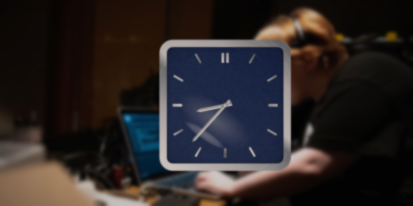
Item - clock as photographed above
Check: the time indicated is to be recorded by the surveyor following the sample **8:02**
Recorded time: **8:37**
